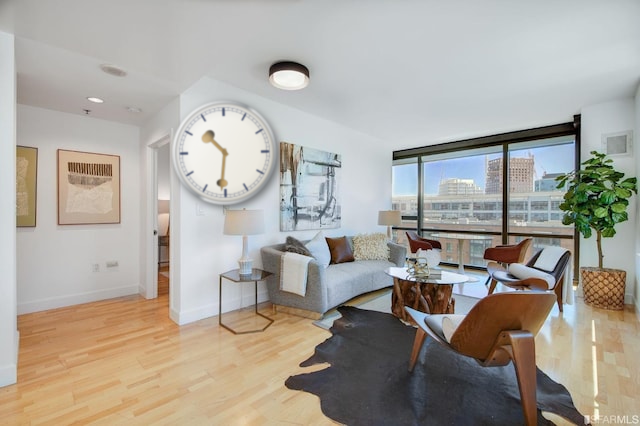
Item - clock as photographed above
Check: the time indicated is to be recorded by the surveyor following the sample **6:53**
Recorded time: **10:31**
